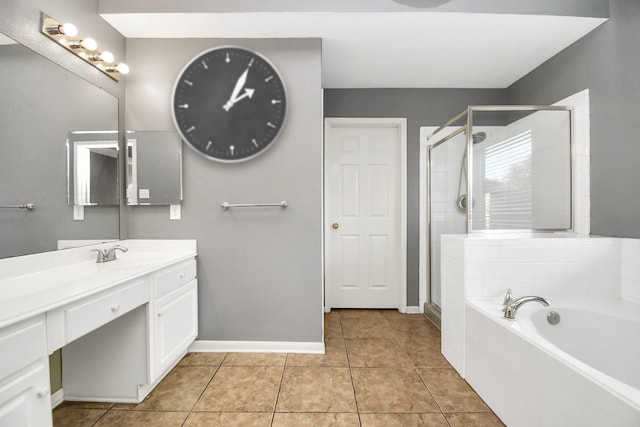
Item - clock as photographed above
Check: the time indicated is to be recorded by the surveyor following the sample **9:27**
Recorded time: **2:05**
